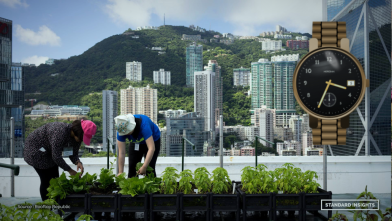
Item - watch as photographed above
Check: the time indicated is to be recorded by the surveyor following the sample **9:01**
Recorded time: **3:34**
